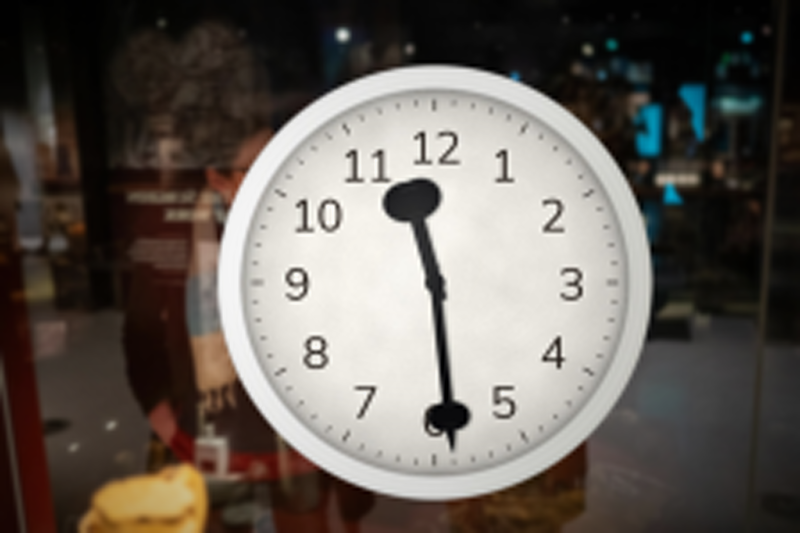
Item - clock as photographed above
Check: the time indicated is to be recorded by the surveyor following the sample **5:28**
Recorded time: **11:29**
